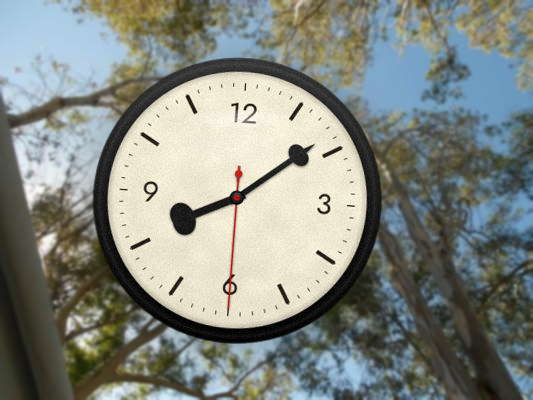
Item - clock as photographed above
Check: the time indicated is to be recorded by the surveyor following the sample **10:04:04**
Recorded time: **8:08:30**
